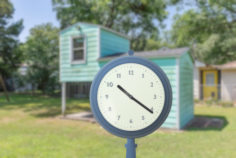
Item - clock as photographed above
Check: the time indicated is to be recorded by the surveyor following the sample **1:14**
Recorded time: **10:21**
